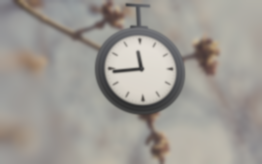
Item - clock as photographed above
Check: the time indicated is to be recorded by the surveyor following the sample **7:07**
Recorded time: **11:44**
